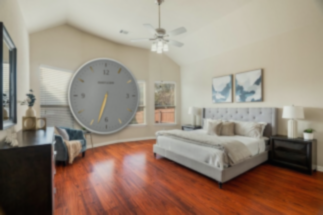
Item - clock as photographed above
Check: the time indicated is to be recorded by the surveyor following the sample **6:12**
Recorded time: **6:33**
